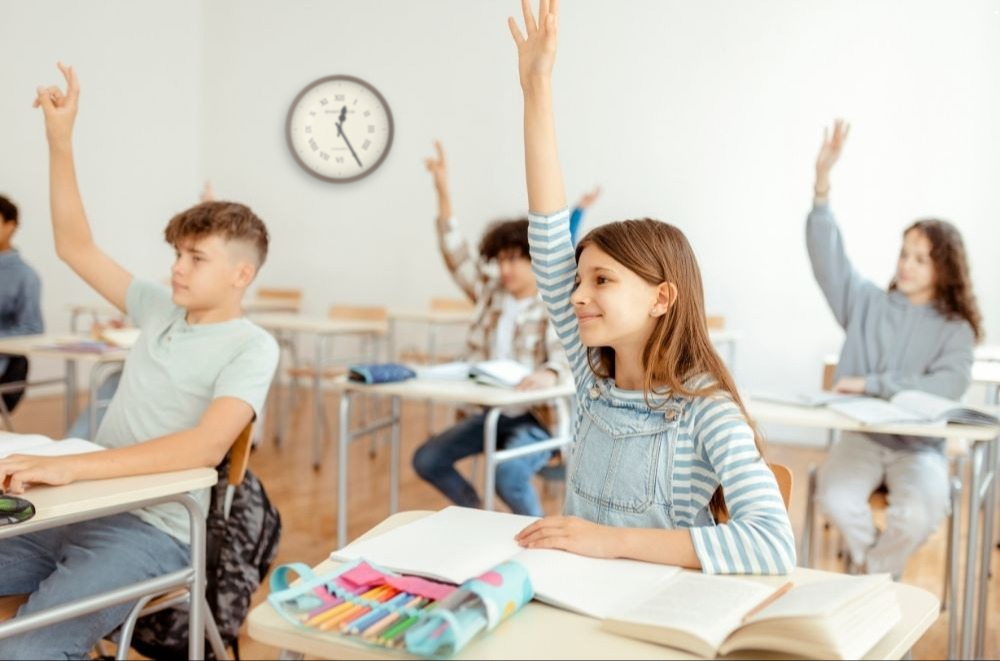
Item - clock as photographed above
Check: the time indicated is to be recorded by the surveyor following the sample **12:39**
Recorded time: **12:25**
